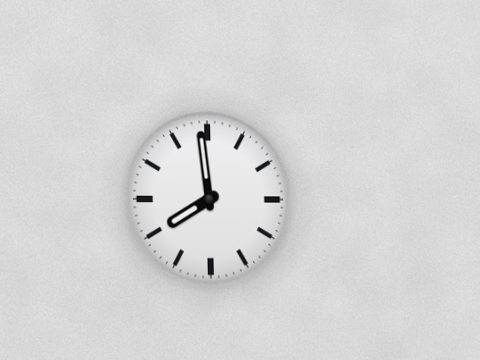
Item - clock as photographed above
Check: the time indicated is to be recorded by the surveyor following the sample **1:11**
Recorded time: **7:59**
